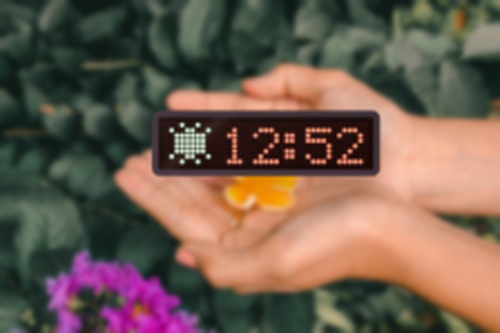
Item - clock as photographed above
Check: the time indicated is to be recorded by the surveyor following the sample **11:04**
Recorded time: **12:52**
